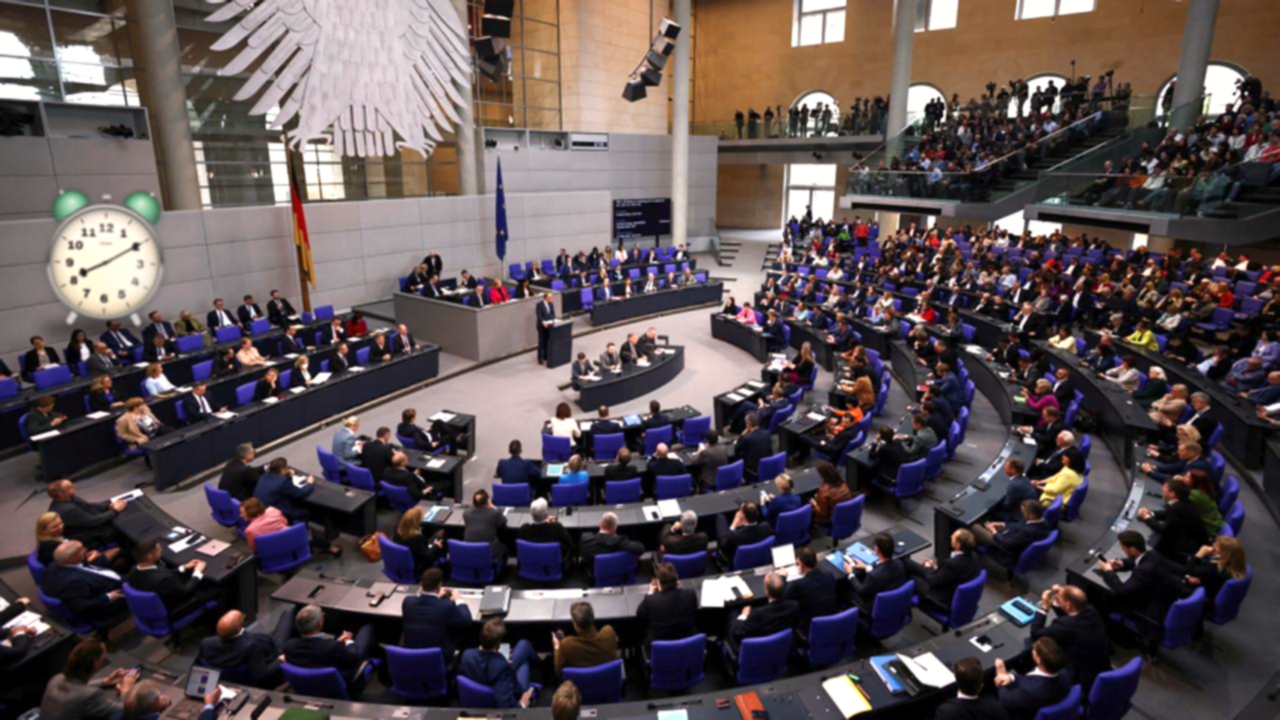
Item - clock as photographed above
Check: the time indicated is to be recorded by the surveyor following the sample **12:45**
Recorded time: **8:10**
